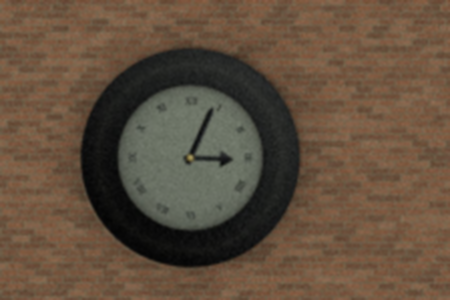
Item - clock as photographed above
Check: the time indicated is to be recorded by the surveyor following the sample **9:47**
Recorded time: **3:04**
